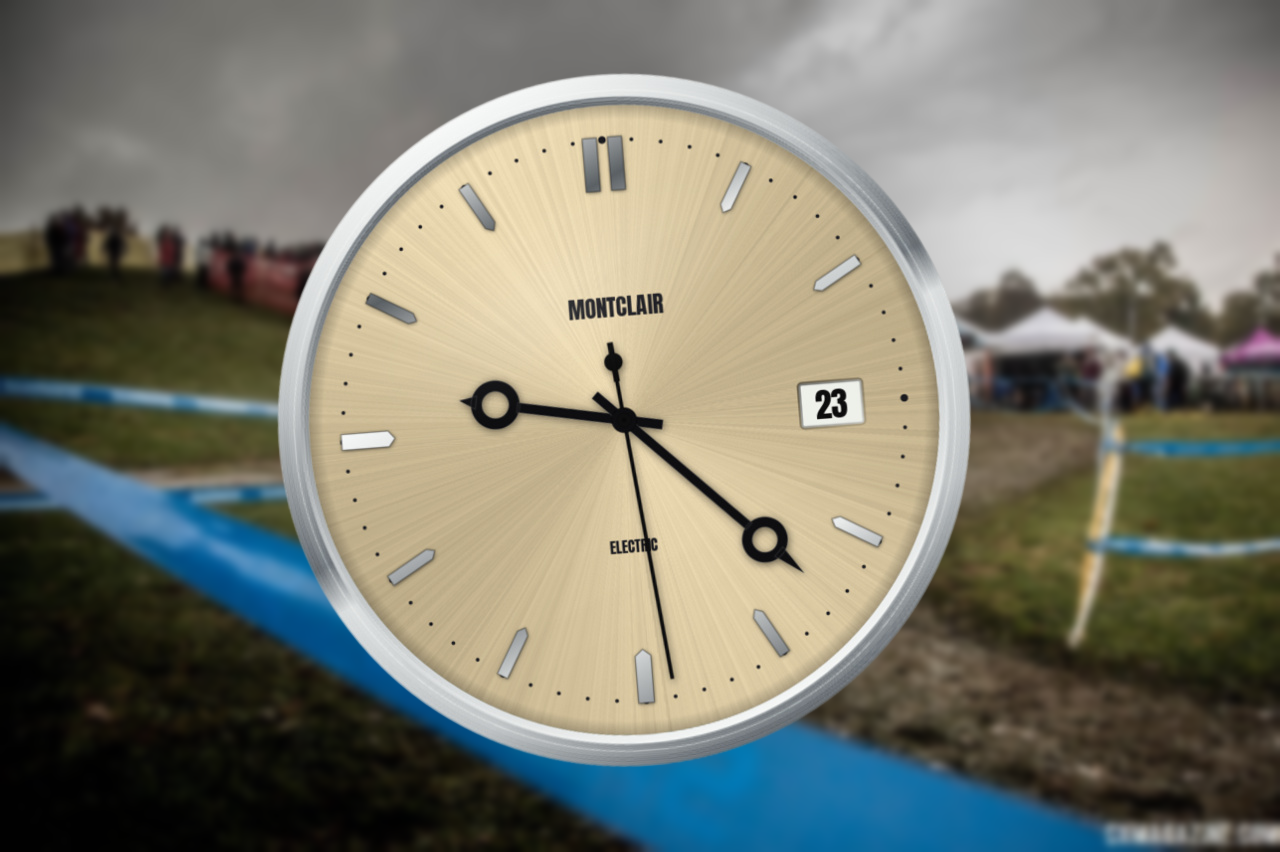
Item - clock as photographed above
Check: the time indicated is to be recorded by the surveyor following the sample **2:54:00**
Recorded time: **9:22:29**
